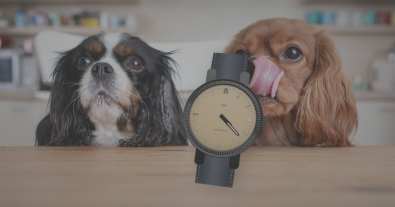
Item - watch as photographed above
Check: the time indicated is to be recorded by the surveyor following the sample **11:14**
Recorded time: **4:22**
